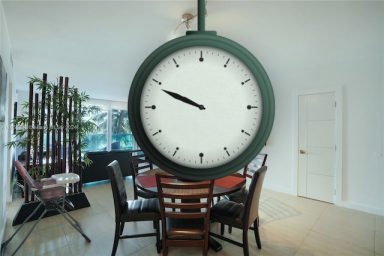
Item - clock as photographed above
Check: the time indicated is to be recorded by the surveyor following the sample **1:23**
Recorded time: **9:49**
